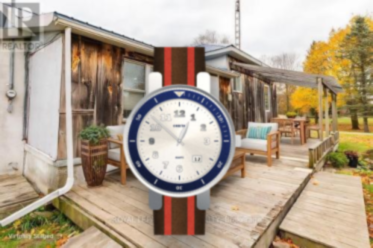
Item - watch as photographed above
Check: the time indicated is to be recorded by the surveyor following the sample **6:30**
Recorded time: **12:52**
